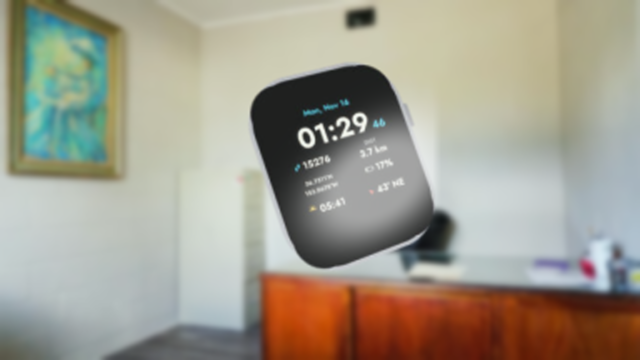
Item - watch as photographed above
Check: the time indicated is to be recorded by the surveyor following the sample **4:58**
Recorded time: **1:29**
